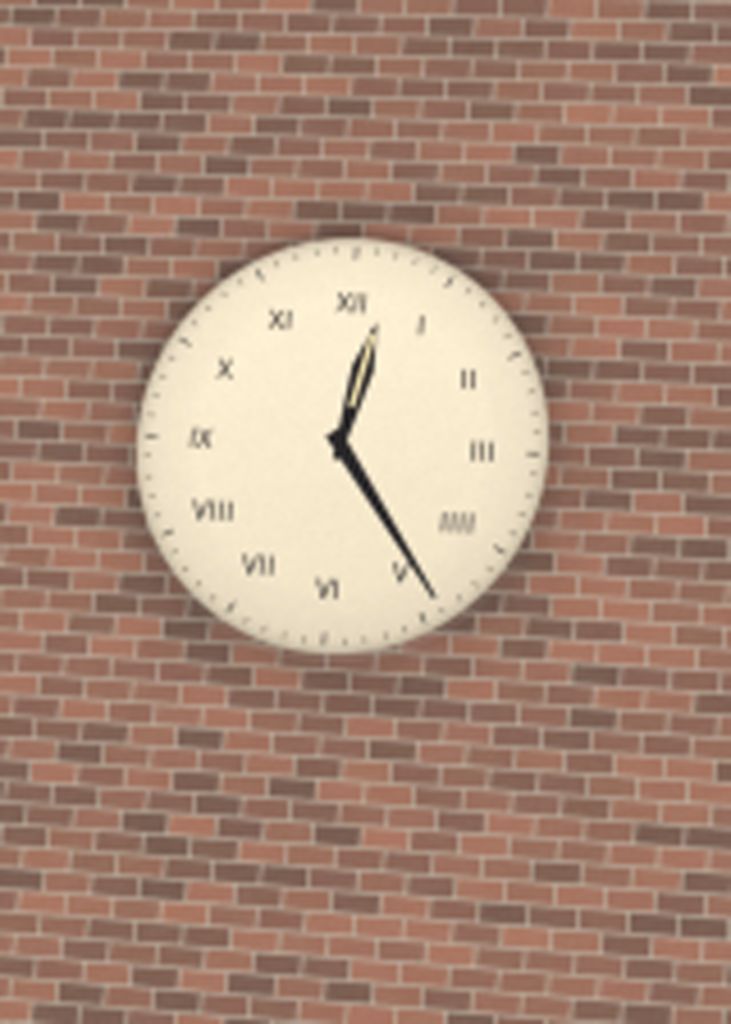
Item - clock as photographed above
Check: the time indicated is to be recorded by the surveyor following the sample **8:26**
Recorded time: **12:24**
